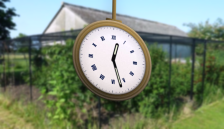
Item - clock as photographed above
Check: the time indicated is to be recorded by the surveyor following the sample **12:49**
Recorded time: **12:27**
